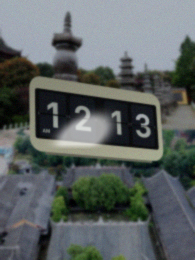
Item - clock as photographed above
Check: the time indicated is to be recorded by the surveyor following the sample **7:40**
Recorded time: **12:13**
